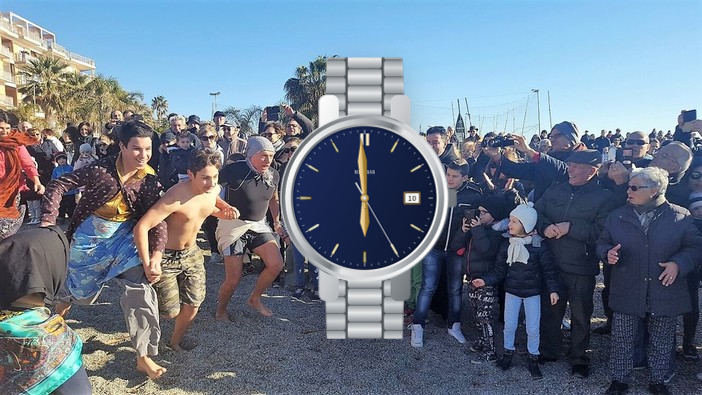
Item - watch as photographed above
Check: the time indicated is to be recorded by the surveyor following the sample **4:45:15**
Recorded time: **5:59:25**
